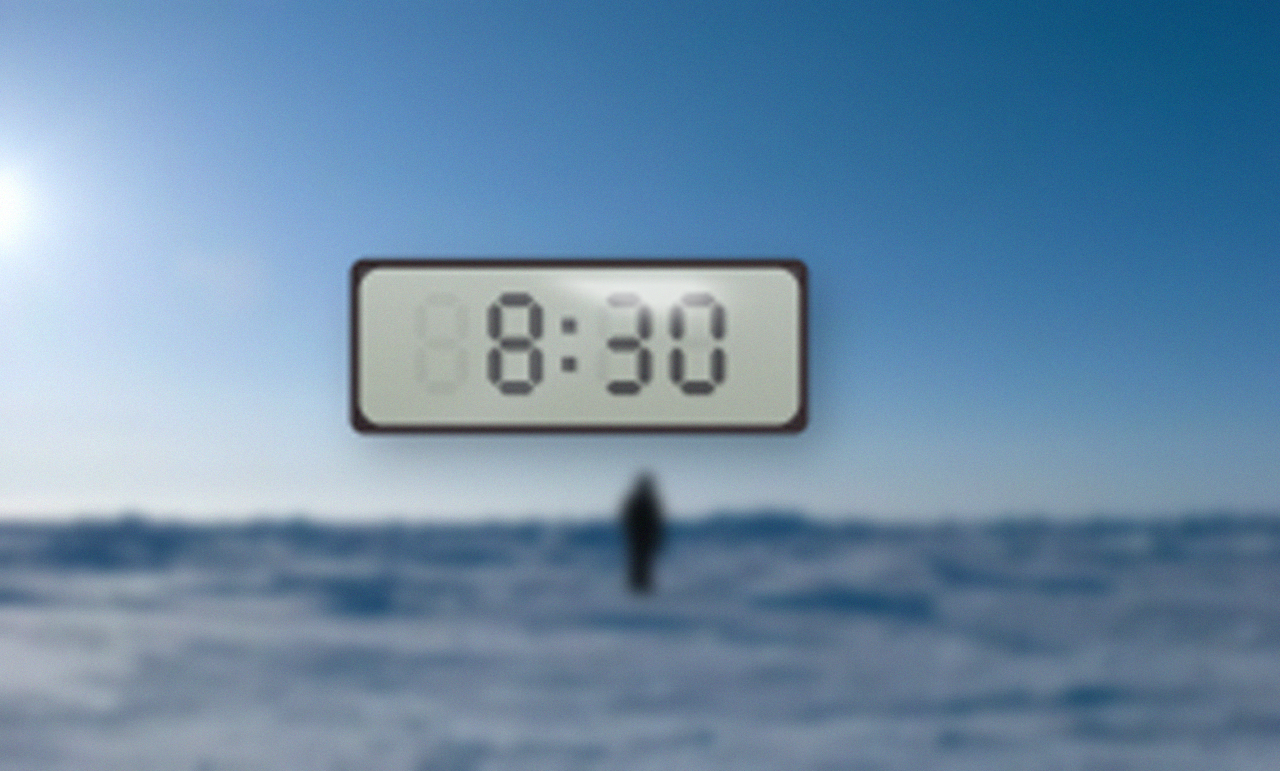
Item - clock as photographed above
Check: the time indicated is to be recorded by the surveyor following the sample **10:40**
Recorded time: **8:30**
